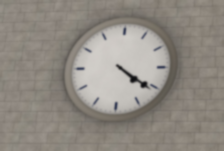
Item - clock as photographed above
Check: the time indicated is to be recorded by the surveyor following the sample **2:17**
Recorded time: **4:21**
